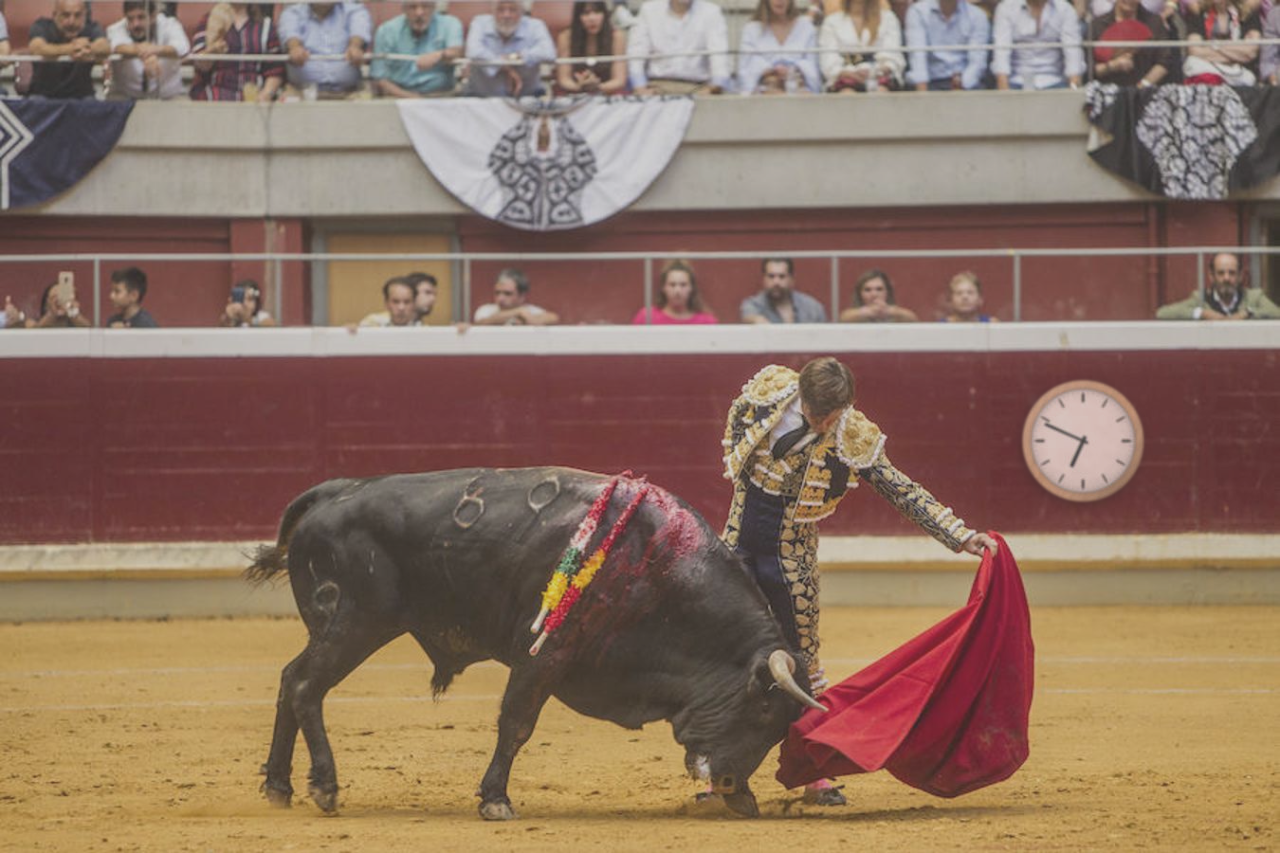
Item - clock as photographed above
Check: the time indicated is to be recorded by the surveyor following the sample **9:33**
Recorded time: **6:49**
